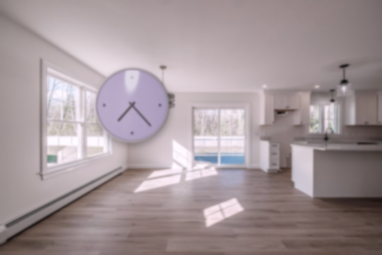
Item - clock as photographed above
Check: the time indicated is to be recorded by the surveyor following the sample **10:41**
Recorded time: **7:23**
